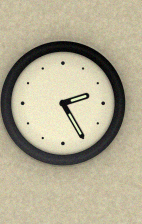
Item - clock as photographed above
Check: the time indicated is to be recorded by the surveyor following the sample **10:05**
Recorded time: **2:25**
